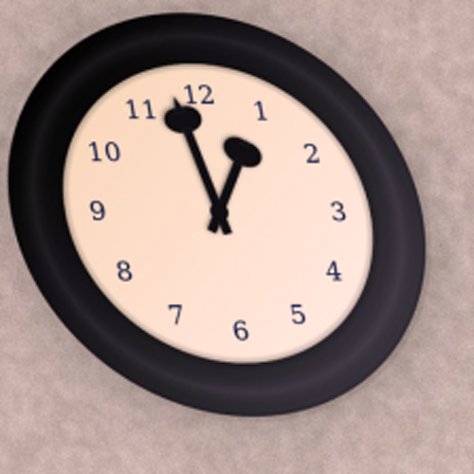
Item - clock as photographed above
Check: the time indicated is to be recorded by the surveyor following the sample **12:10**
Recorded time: **12:58**
